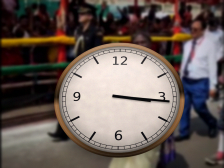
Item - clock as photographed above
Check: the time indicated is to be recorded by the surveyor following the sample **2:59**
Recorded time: **3:16**
